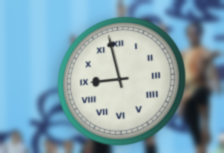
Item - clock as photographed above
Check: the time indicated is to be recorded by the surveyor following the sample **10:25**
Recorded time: **8:58**
